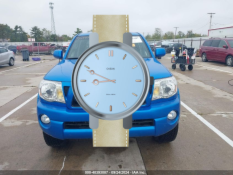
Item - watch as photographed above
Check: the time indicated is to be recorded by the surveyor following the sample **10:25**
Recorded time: **8:49**
